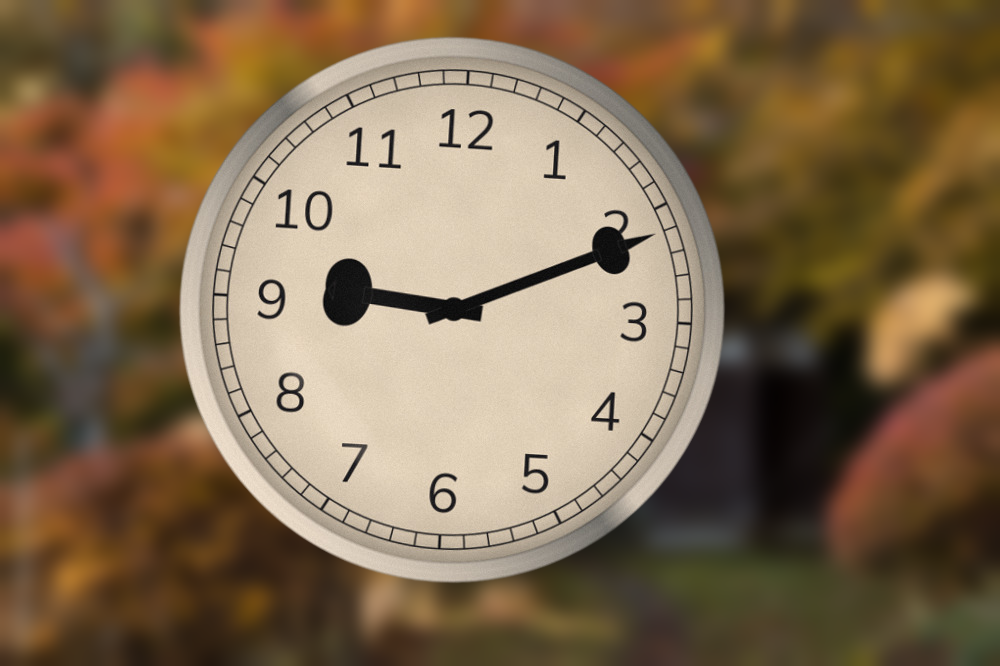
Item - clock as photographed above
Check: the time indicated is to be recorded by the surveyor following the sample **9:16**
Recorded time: **9:11**
